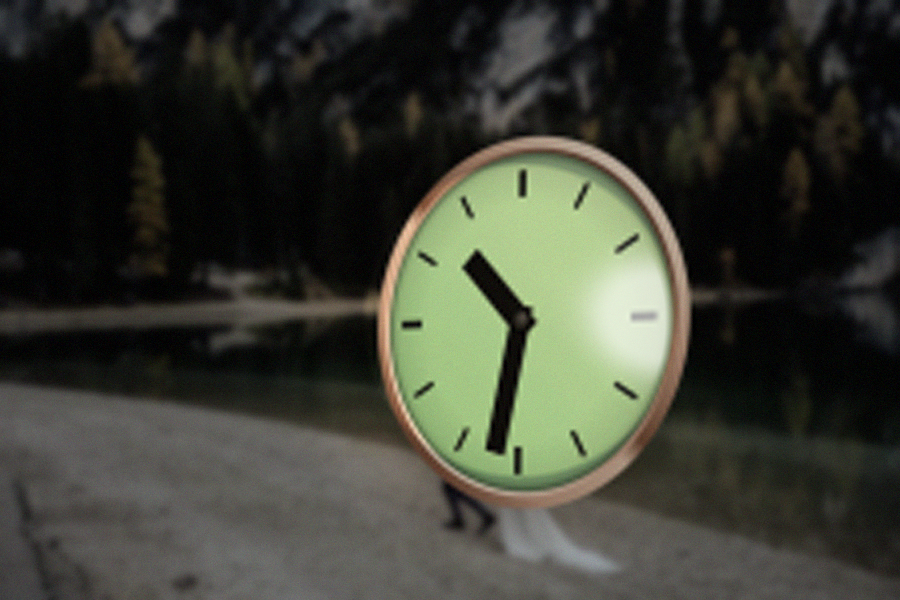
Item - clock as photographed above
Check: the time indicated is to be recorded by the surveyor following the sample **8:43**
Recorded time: **10:32**
